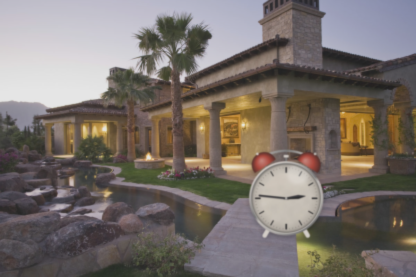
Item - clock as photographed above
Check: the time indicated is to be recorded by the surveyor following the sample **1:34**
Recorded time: **2:46**
